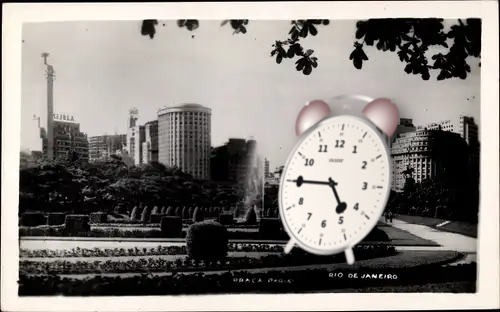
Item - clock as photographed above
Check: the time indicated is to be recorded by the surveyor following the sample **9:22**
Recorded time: **4:45**
